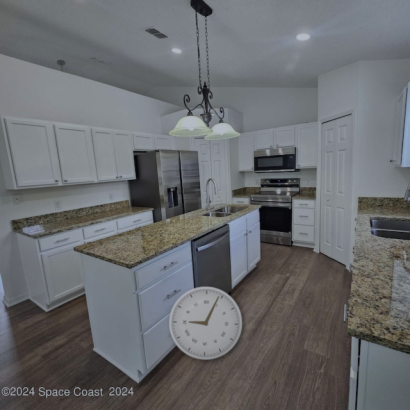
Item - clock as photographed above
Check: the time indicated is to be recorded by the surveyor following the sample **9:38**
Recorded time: **9:04**
